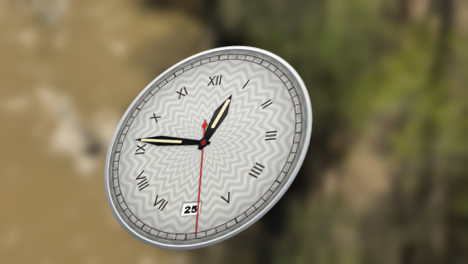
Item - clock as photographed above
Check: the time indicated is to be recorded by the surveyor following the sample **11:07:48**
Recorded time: **12:46:29**
